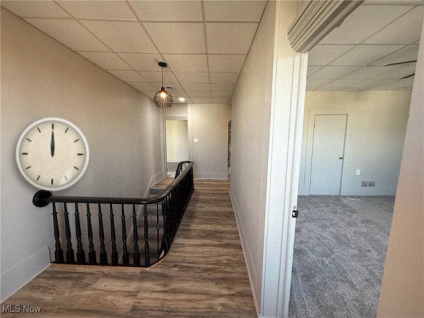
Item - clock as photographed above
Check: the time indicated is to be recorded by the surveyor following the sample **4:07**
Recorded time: **12:00**
